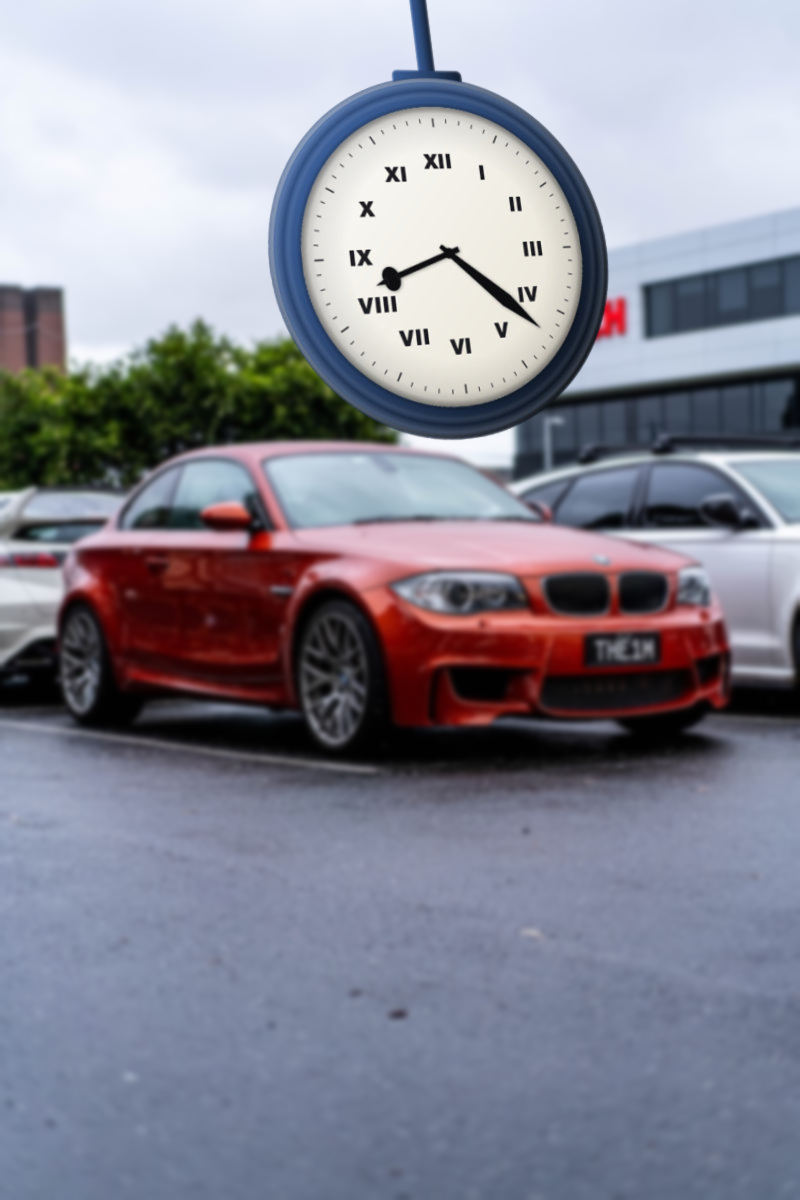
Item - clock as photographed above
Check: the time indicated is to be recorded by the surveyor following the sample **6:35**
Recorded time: **8:22**
